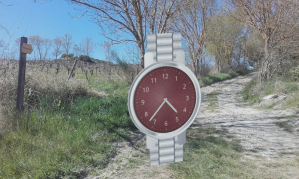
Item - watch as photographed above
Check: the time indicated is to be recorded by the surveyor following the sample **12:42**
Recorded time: **4:37**
